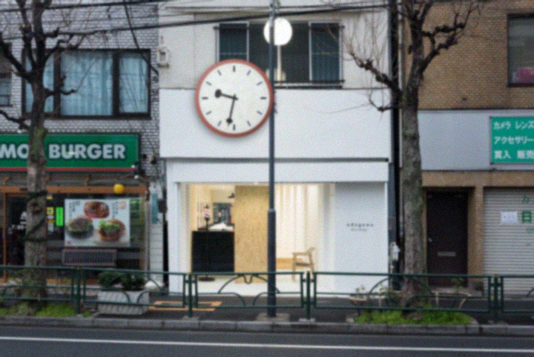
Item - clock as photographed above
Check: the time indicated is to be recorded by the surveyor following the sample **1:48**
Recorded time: **9:32**
